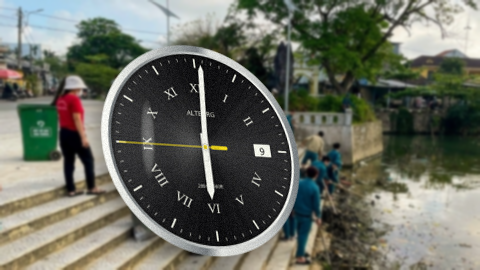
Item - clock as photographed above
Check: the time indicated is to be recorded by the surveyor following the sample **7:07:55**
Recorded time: **6:00:45**
